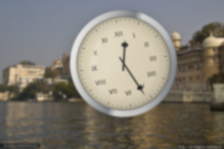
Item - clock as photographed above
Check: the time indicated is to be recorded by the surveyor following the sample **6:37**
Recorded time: **12:26**
